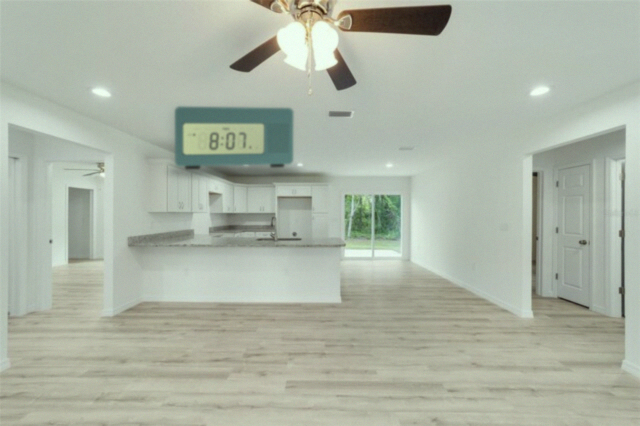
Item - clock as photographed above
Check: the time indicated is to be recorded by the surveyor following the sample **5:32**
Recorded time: **8:07**
